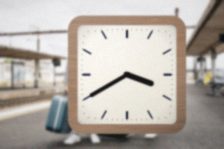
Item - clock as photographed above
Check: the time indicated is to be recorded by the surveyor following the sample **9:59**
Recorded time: **3:40**
